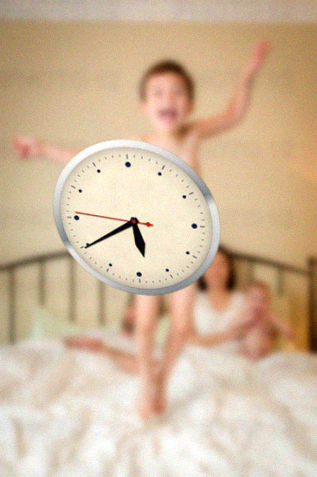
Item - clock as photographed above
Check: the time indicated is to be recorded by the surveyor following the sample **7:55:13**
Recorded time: **5:39:46**
